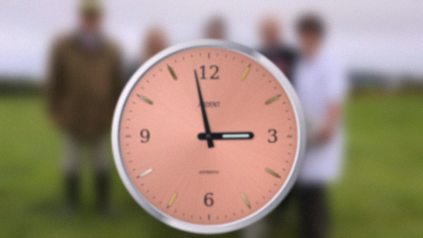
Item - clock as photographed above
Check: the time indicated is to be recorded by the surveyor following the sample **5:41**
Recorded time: **2:58**
